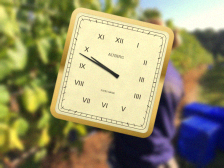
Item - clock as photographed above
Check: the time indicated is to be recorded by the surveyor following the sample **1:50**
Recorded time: **9:48**
